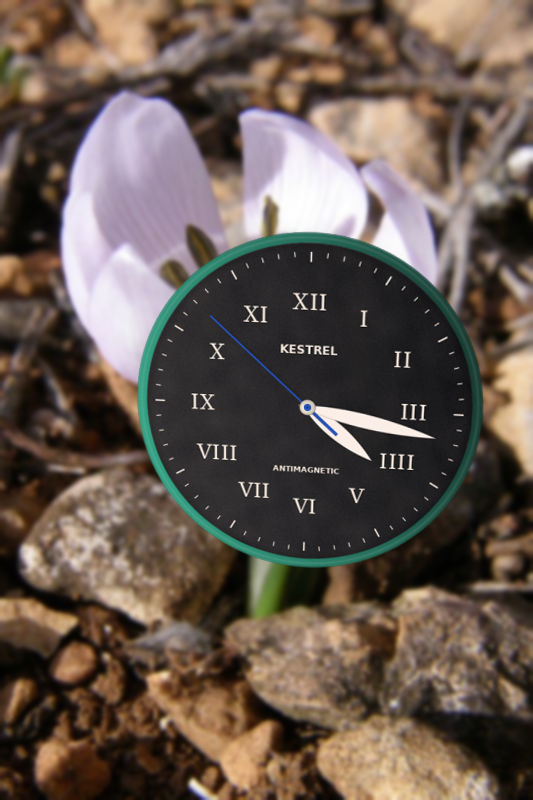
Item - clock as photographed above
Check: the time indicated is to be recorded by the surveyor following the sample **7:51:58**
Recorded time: **4:16:52**
